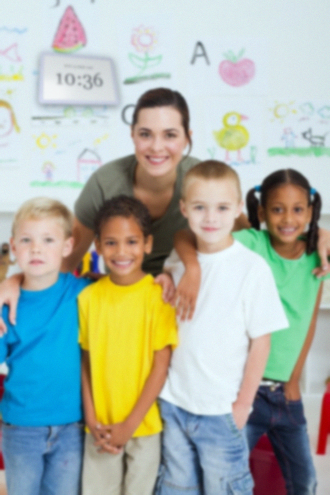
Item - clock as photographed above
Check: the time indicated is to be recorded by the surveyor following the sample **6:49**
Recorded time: **10:36**
